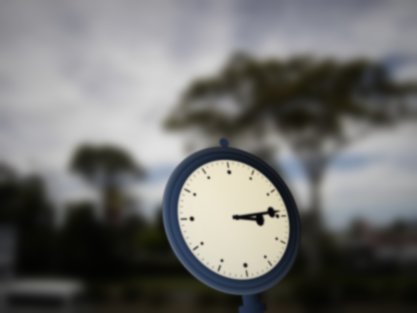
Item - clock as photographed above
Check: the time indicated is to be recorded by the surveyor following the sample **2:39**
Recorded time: **3:14**
